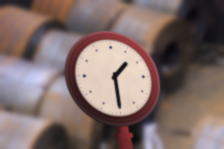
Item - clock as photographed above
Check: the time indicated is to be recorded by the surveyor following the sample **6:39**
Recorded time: **1:30**
